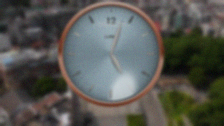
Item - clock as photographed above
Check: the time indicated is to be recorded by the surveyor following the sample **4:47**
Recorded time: **5:03**
